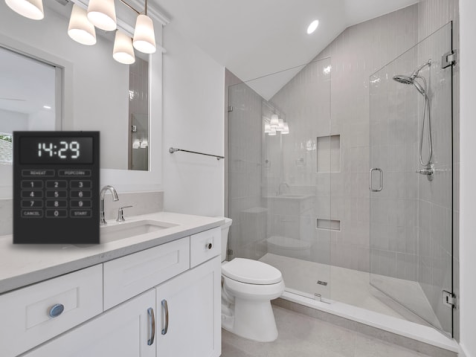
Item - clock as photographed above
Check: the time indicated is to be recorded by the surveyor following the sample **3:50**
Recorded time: **14:29**
